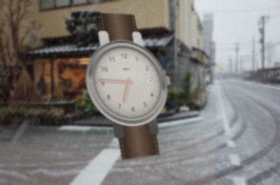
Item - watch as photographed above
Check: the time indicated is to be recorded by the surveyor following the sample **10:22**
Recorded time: **6:46**
